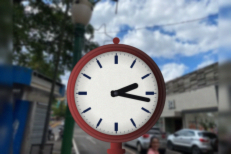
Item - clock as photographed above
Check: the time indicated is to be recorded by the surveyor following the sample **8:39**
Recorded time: **2:17**
